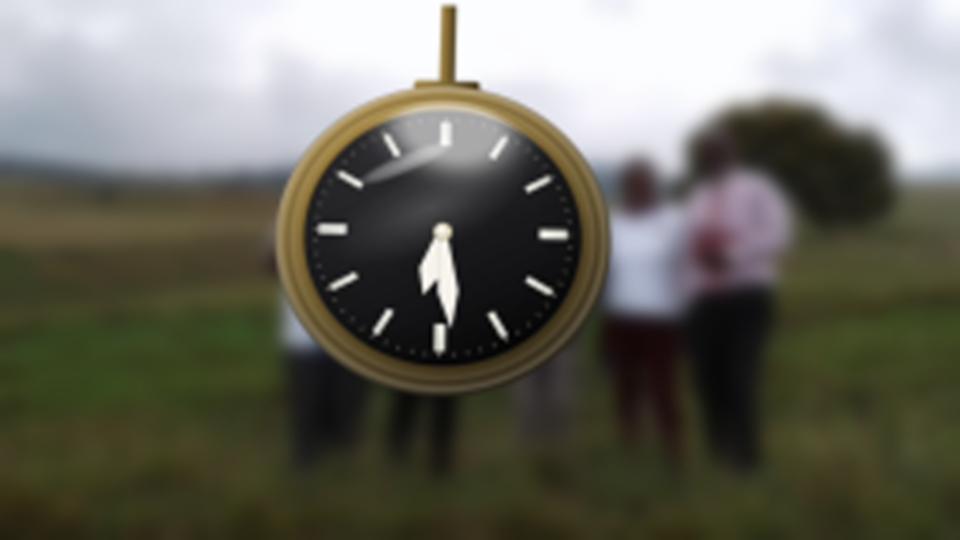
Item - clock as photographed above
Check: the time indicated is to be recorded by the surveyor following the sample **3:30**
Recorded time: **6:29**
